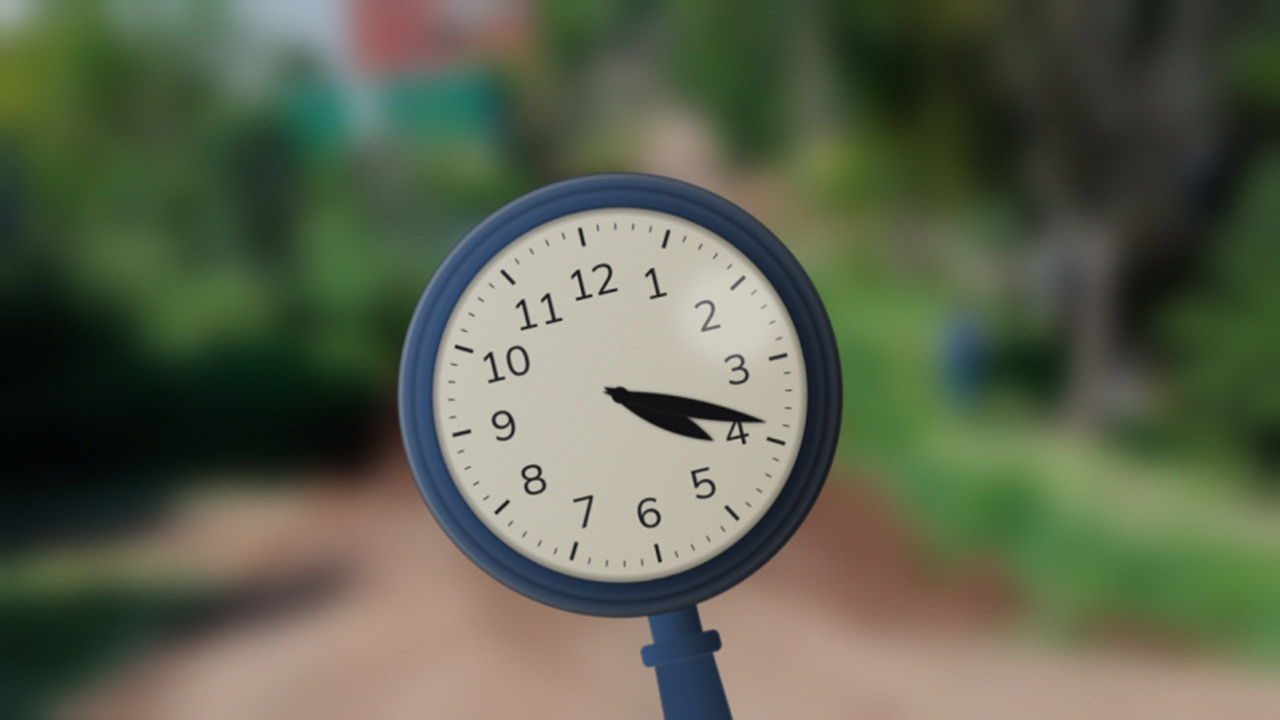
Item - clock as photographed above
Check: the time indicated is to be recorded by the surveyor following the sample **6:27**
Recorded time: **4:19**
